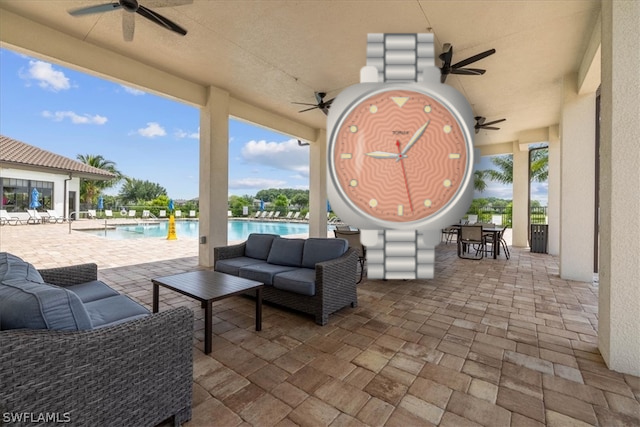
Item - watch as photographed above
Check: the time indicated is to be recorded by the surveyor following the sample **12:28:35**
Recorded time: **9:06:28**
